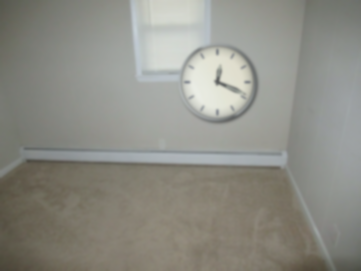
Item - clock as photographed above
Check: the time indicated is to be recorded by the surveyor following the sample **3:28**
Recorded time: **12:19**
